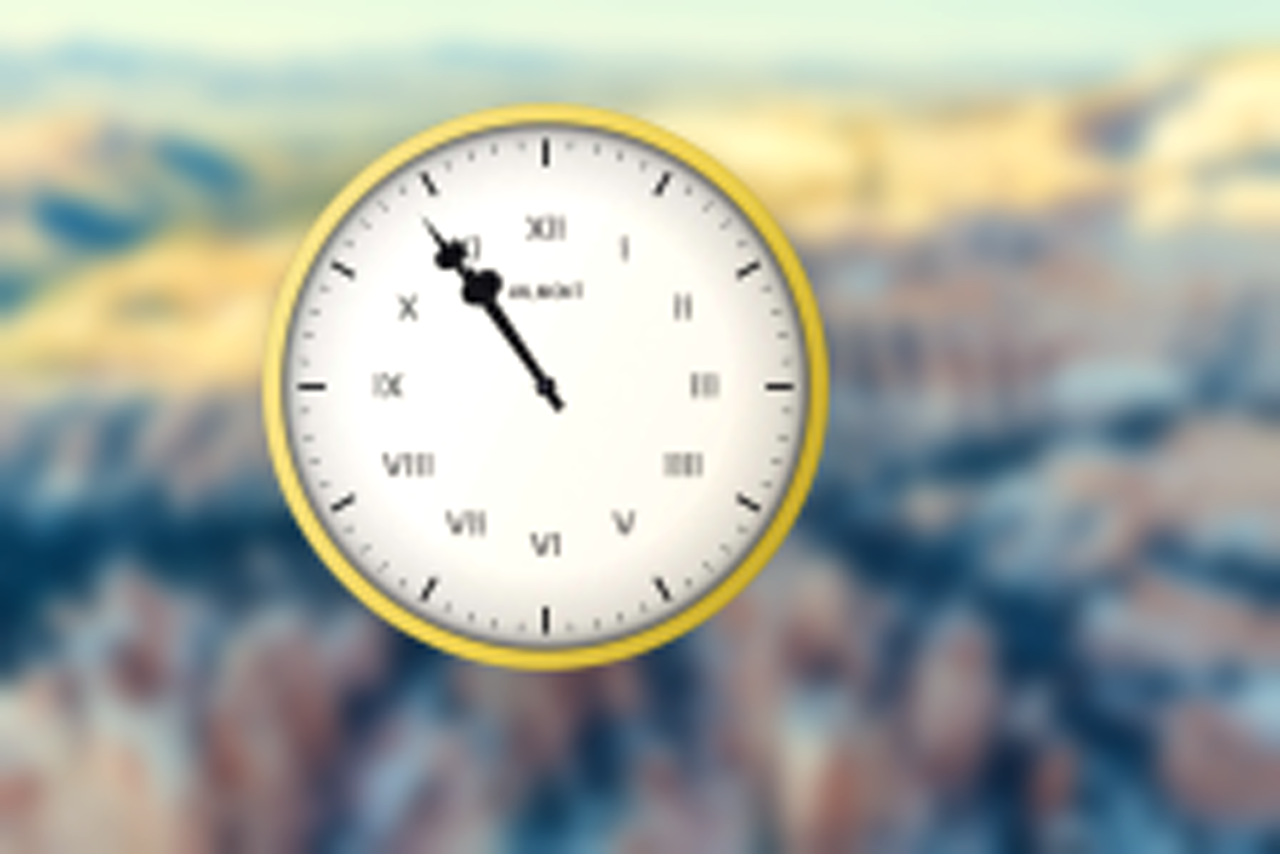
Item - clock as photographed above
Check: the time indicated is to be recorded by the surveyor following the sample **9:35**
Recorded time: **10:54**
